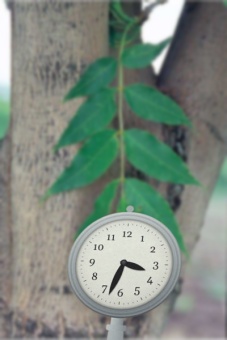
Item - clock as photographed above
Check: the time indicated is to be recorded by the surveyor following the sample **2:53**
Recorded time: **3:33**
